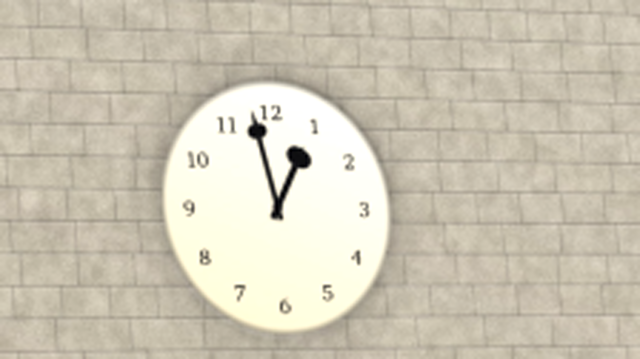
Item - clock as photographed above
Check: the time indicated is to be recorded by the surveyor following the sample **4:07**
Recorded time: **12:58**
